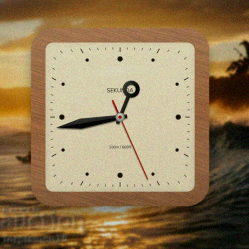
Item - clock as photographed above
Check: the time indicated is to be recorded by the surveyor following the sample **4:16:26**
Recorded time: **12:43:26**
